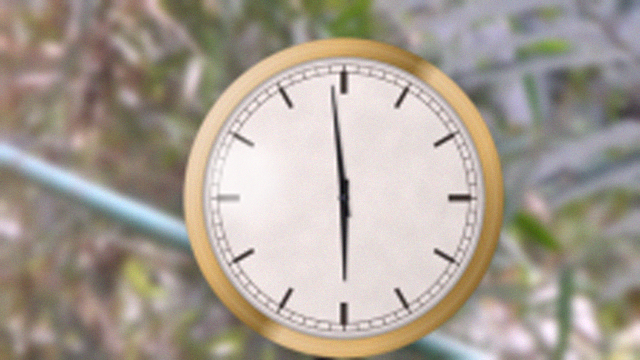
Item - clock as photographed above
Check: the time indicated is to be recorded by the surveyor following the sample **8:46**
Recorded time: **5:59**
